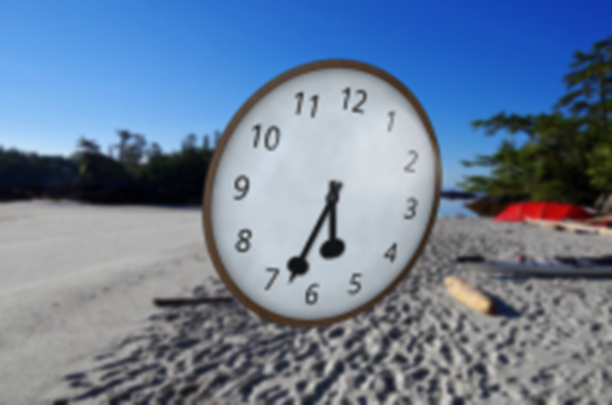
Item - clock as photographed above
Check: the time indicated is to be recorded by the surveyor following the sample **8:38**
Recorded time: **5:33**
